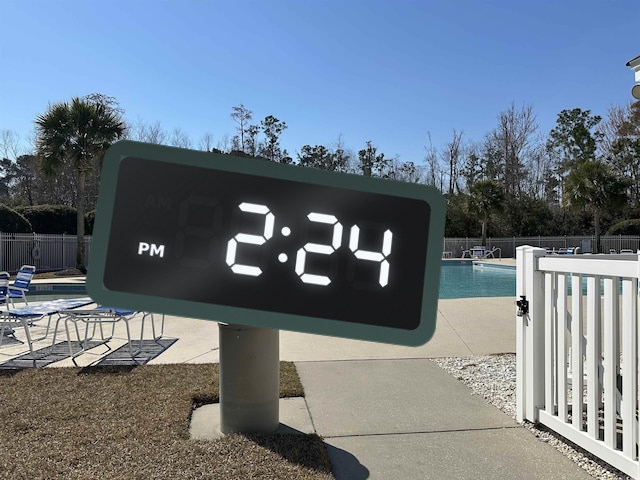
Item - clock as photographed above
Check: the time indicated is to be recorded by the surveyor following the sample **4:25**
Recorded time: **2:24**
